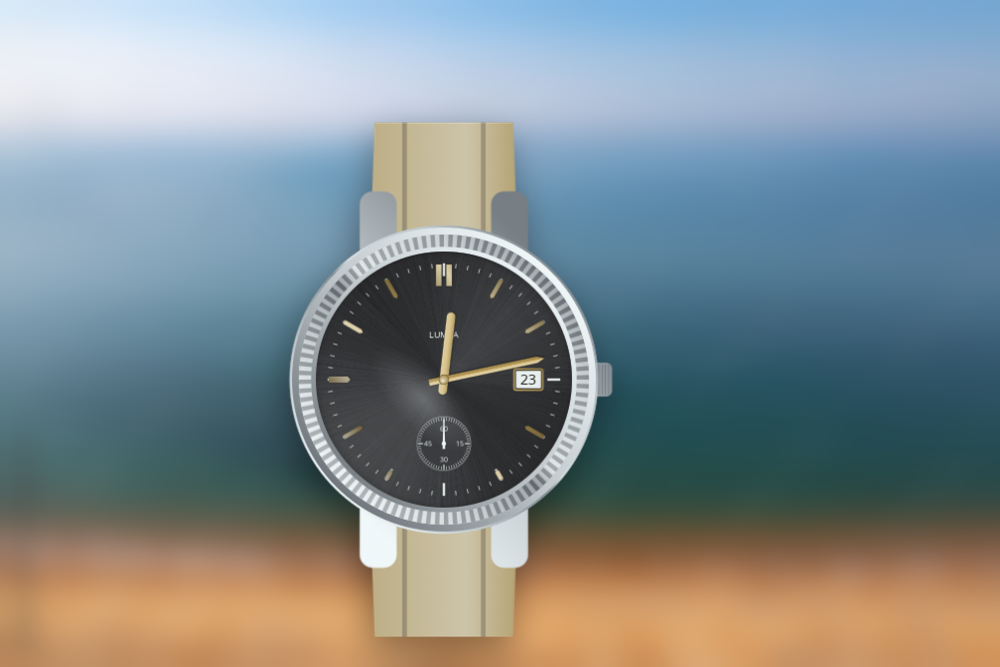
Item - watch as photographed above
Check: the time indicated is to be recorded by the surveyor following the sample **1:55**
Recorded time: **12:13**
